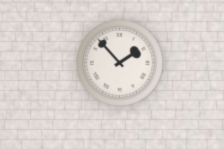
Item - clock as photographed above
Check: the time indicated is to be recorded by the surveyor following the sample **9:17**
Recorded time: **1:53**
